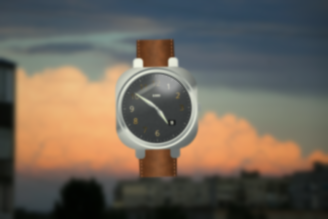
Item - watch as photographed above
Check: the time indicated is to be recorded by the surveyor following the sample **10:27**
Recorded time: **4:51**
